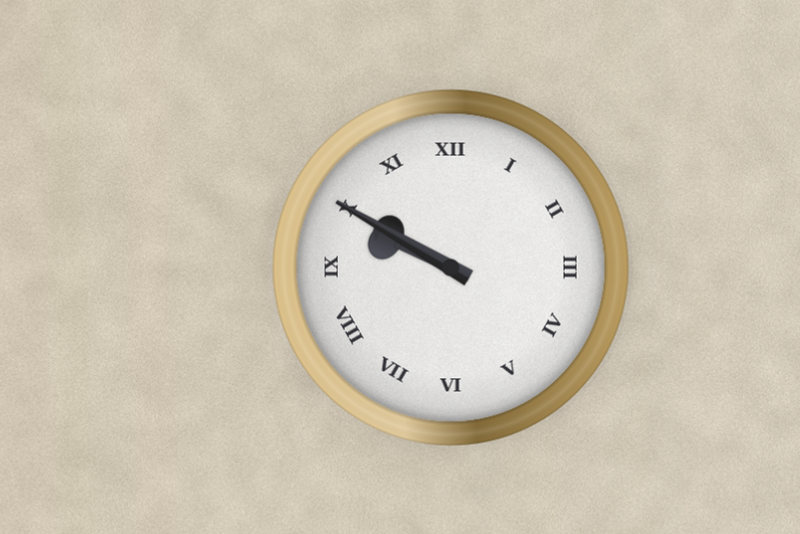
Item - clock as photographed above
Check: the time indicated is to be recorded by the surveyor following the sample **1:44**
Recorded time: **9:50**
